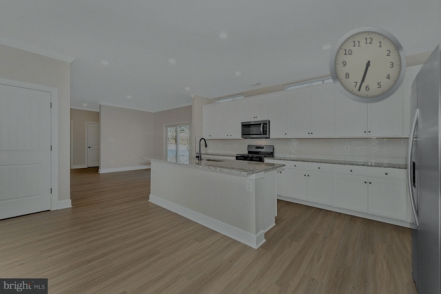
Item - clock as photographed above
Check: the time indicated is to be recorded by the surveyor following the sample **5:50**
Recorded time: **6:33**
